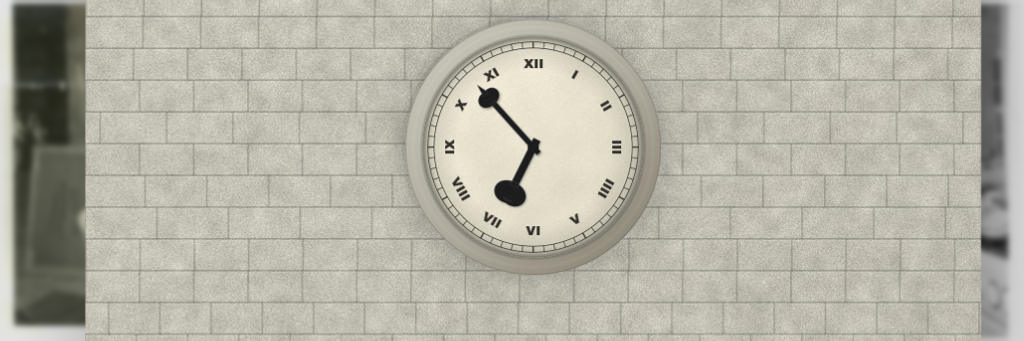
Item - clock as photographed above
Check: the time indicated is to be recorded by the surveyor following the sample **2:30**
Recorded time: **6:53**
